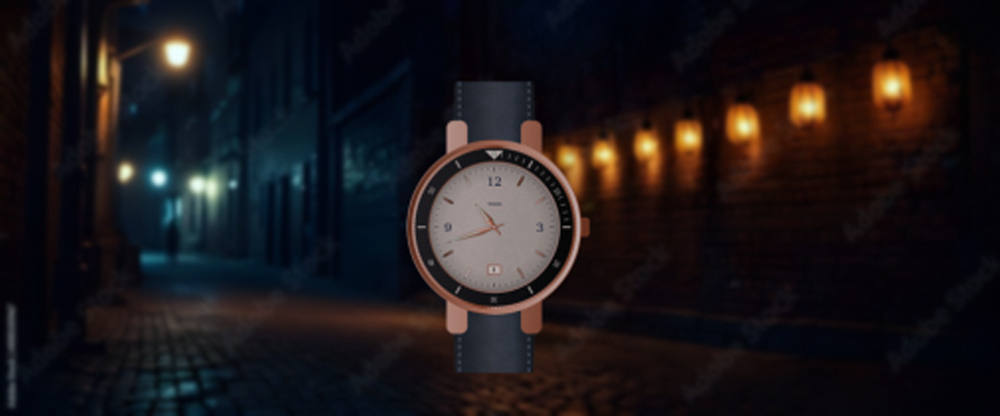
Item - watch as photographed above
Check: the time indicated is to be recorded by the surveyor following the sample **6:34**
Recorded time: **10:42**
